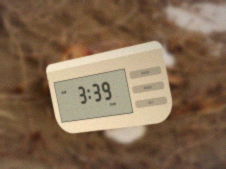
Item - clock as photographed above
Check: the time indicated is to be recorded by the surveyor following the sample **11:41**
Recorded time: **3:39**
